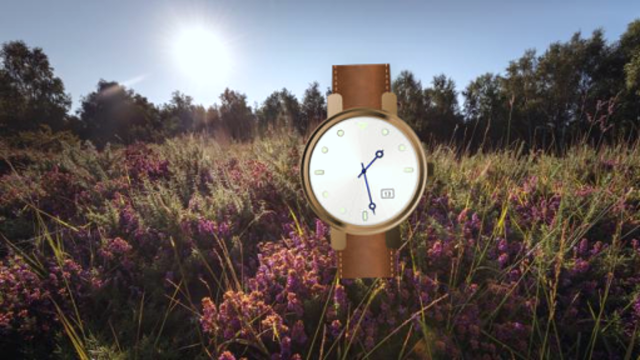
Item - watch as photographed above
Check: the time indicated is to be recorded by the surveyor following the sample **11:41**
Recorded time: **1:28**
